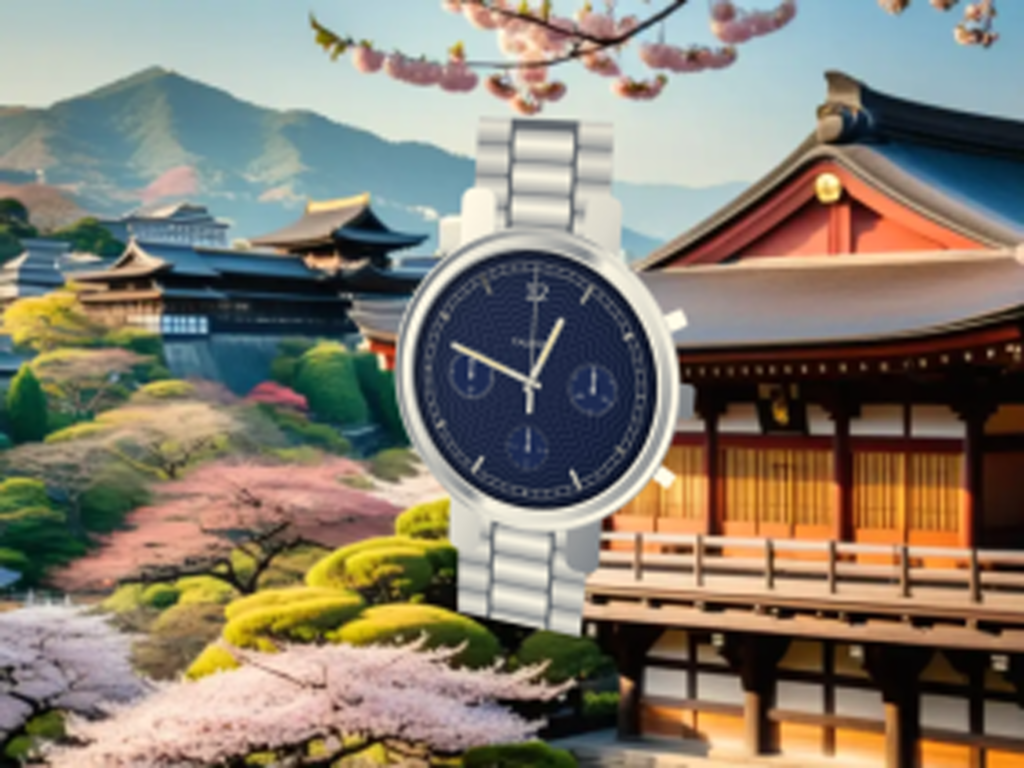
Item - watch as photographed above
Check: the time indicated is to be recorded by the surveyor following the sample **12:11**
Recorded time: **12:48**
